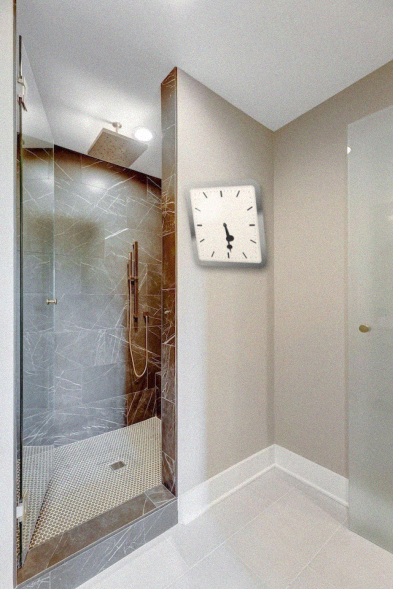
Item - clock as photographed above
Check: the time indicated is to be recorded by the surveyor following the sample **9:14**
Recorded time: **5:29**
